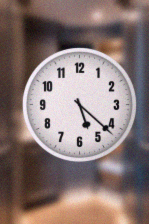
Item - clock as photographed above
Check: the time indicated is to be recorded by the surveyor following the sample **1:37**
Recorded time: **5:22**
